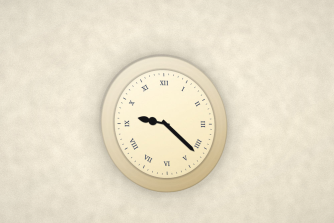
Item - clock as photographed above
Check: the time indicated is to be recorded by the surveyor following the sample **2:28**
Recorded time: **9:22**
